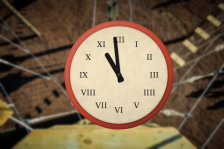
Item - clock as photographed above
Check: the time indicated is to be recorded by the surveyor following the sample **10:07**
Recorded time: **10:59**
